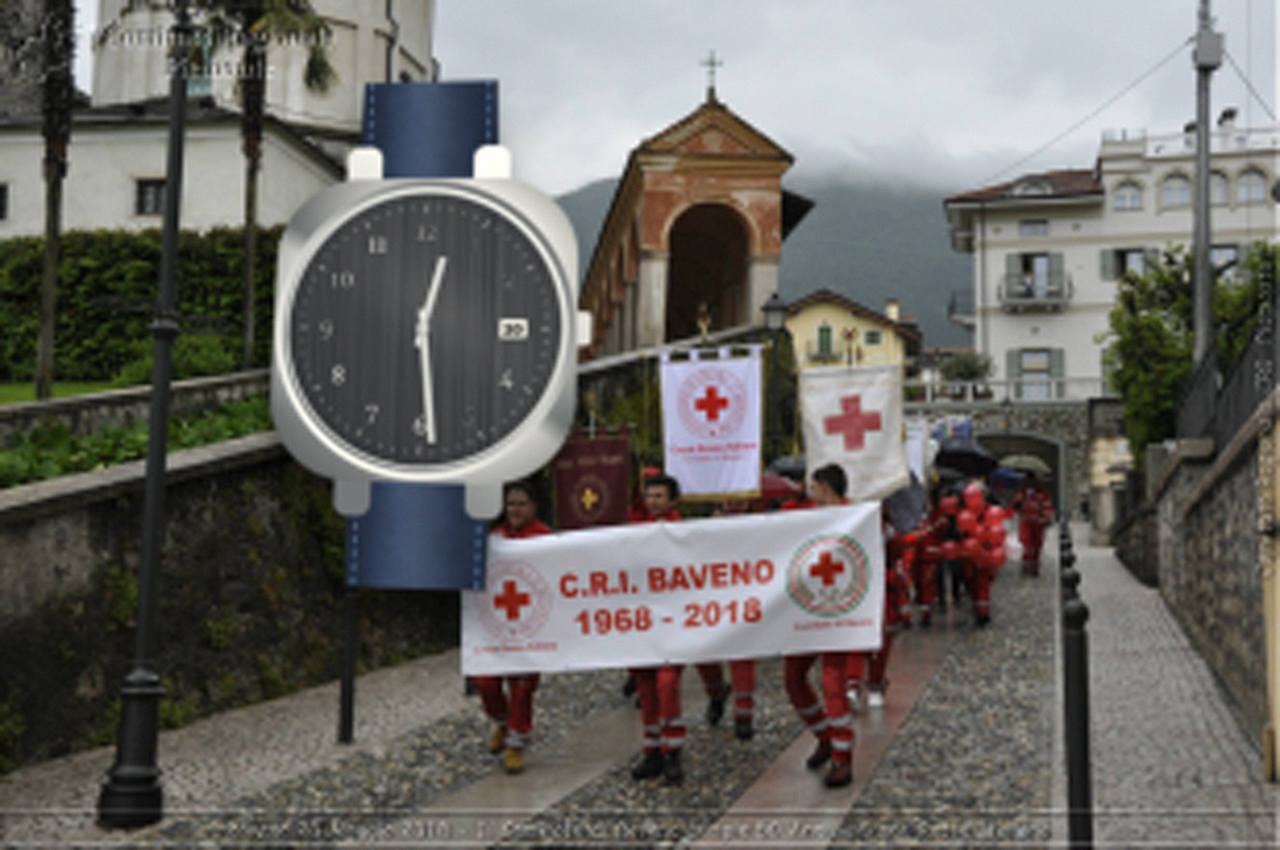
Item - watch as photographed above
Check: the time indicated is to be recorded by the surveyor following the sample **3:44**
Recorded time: **12:29**
